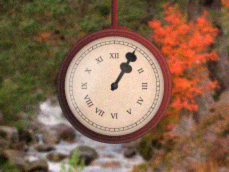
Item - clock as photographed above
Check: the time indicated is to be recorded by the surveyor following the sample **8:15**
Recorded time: **1:05**
